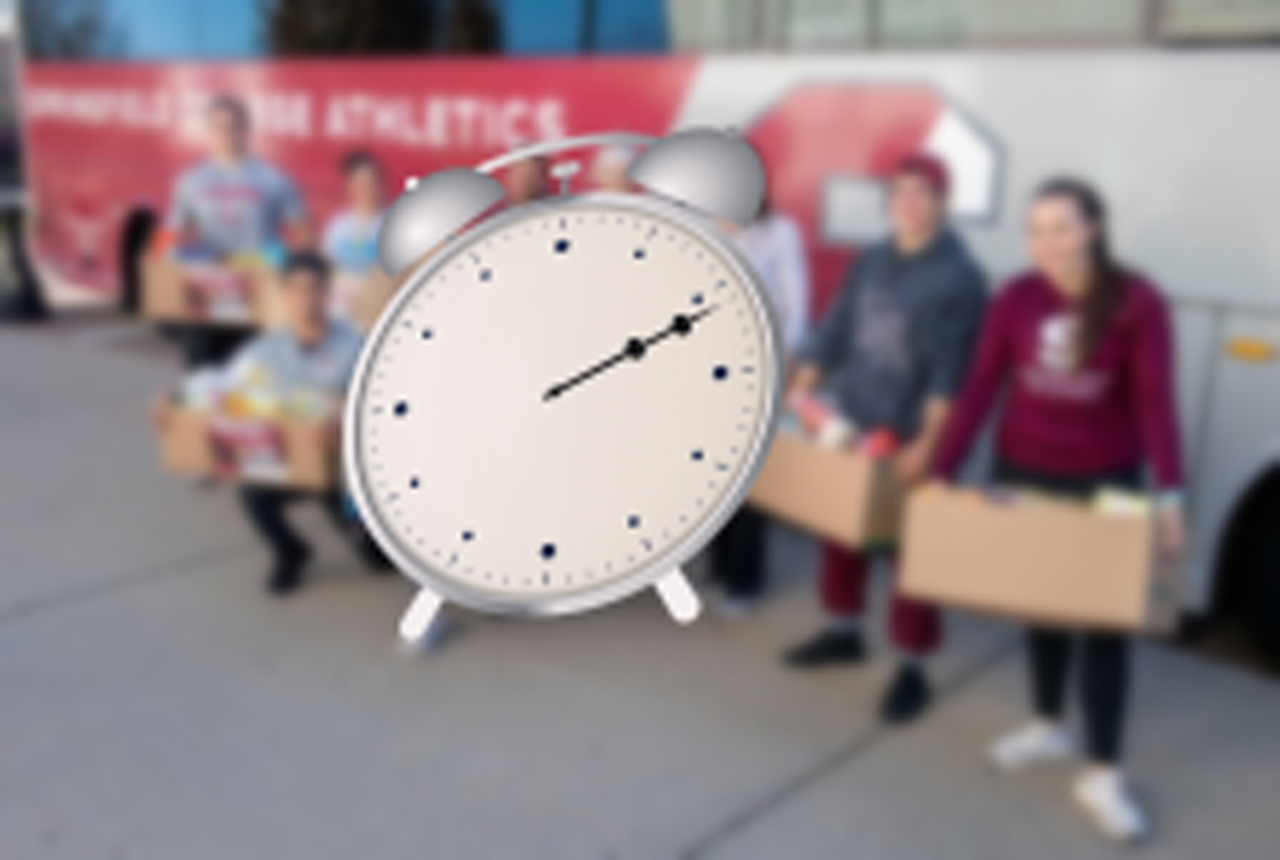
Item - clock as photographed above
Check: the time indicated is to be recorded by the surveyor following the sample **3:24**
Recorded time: **2:11**
